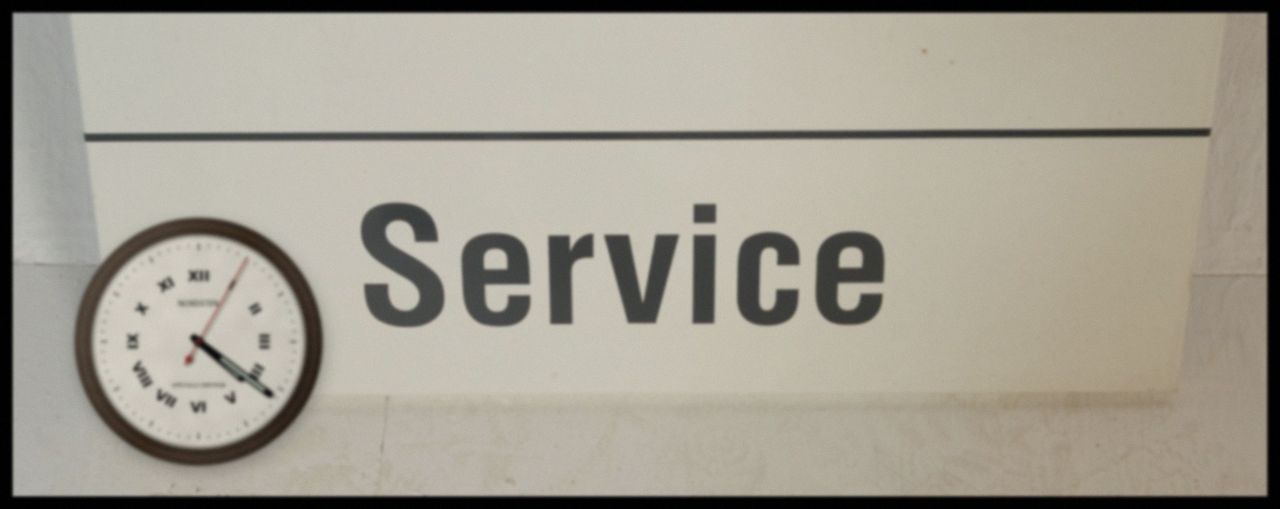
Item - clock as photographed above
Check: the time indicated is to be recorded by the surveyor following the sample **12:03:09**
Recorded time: **4:21:05**
